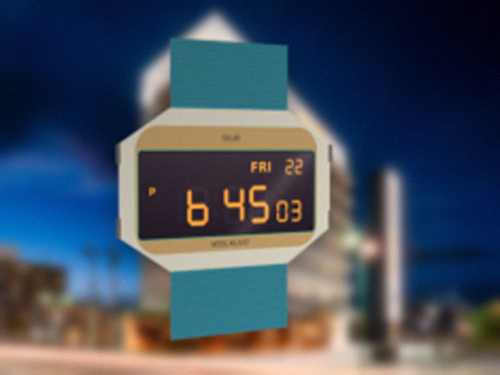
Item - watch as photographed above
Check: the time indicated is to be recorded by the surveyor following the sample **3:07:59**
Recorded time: **6:45:03**
